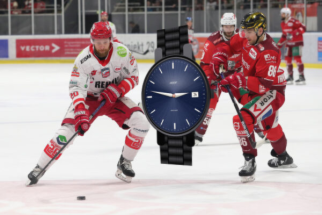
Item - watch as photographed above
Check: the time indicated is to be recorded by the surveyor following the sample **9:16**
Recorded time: **2:47**
